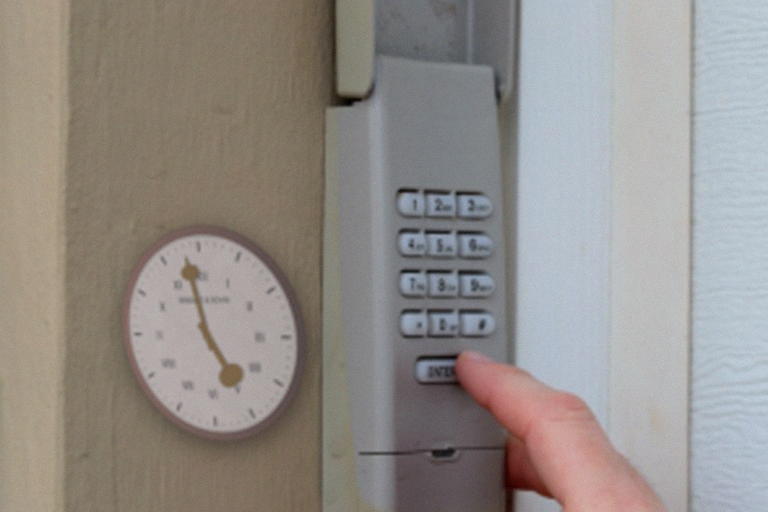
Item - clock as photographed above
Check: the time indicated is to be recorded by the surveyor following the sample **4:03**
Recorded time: **4:58**
